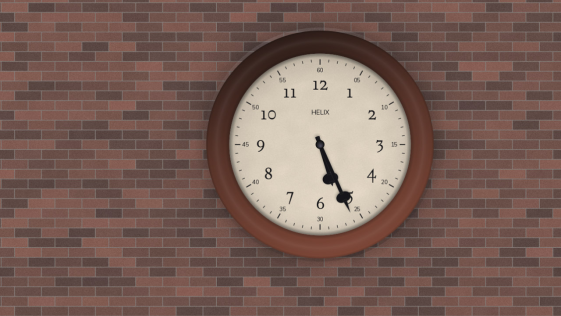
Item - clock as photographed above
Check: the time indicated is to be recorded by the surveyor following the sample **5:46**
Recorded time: **5:26**
